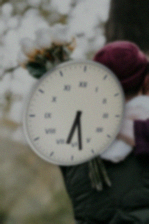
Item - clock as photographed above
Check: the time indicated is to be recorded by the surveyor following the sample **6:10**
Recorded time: **6:28**
